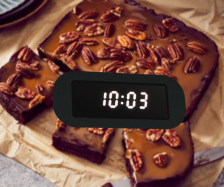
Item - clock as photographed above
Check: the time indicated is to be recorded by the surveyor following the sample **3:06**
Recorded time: **10:03**
